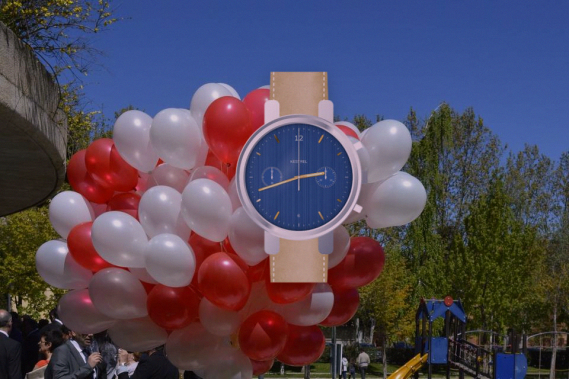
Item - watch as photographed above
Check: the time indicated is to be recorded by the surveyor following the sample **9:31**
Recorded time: **2:42**
